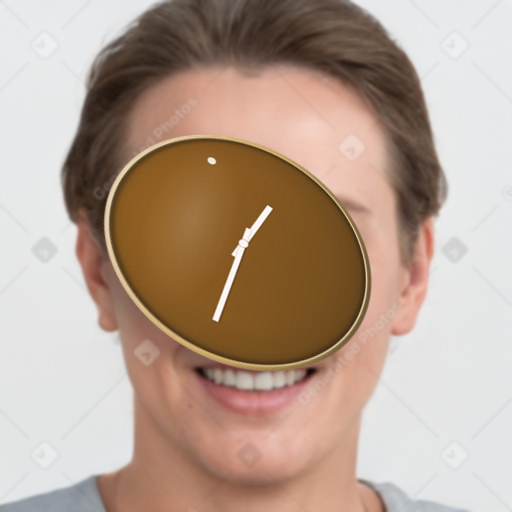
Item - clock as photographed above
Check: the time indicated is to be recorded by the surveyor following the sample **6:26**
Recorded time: **1:36**
